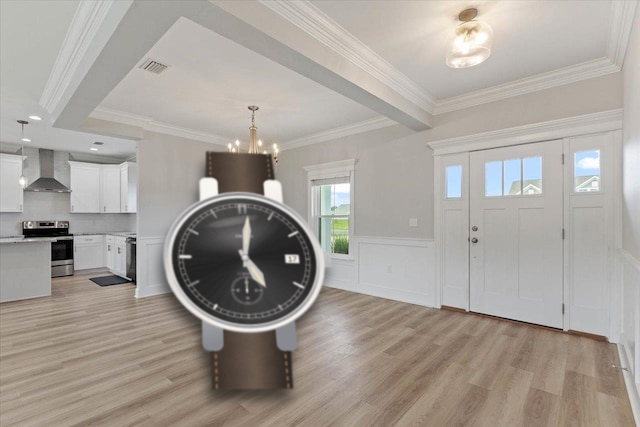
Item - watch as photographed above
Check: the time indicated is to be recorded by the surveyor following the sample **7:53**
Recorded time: **5:01**
